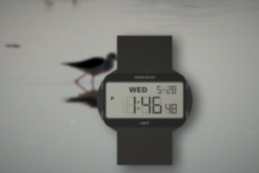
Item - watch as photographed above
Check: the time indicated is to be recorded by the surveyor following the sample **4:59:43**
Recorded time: **1:46:48**
